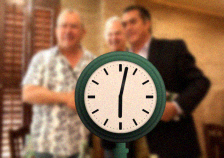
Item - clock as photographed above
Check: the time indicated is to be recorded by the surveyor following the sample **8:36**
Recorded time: **6:02**
